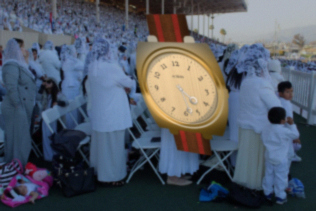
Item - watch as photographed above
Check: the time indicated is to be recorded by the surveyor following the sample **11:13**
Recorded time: **4:28**
